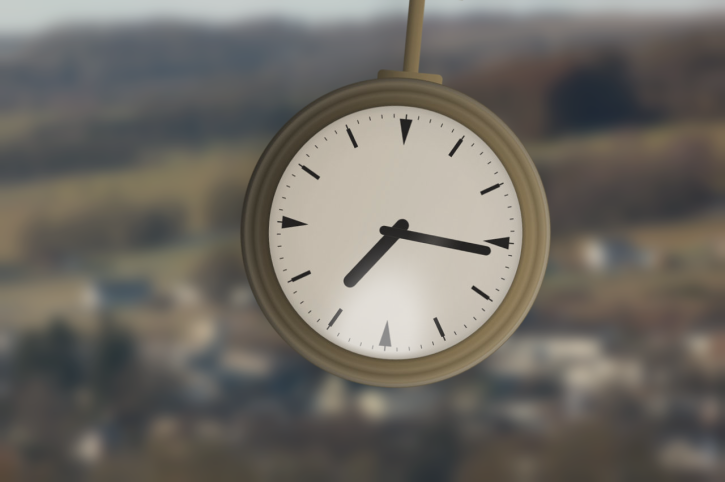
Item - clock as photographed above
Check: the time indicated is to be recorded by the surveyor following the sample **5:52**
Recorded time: **7:16**
